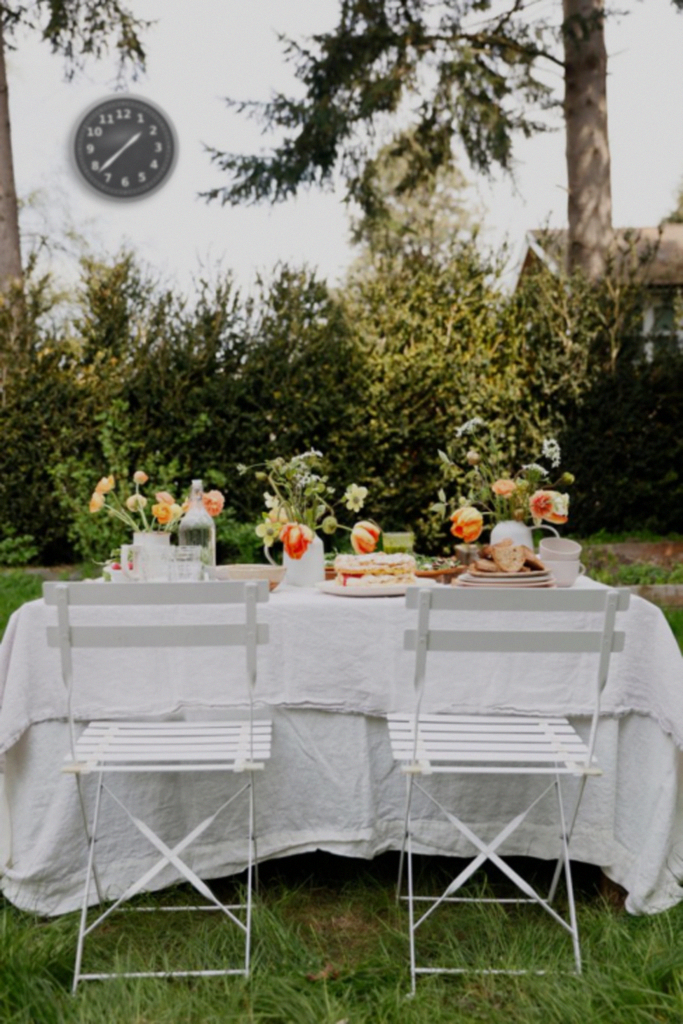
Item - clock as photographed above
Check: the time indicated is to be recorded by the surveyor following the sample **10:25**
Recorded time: **1:38**
